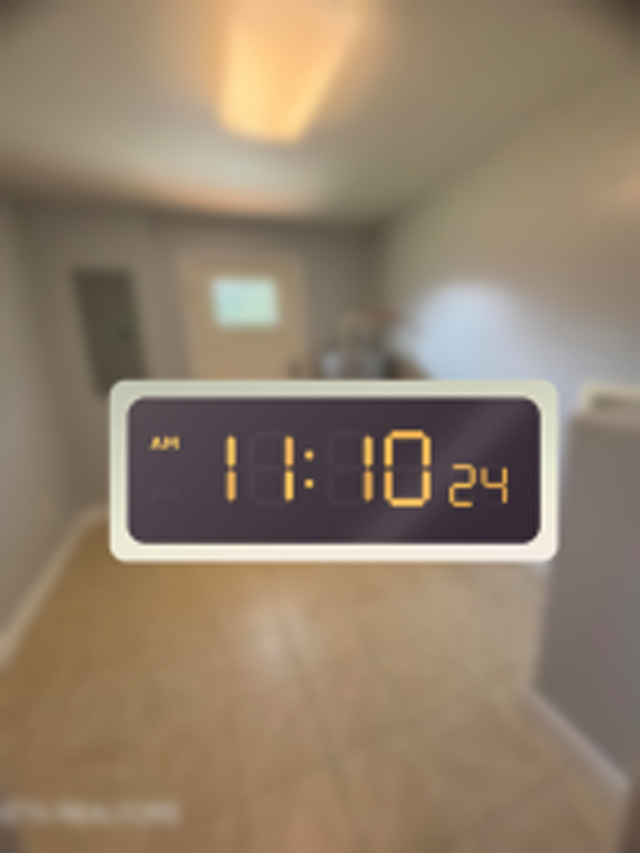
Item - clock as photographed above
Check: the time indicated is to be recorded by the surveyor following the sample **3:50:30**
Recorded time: **11:10:24**
